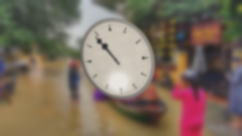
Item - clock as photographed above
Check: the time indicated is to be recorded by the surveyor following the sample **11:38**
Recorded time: **10:54**
